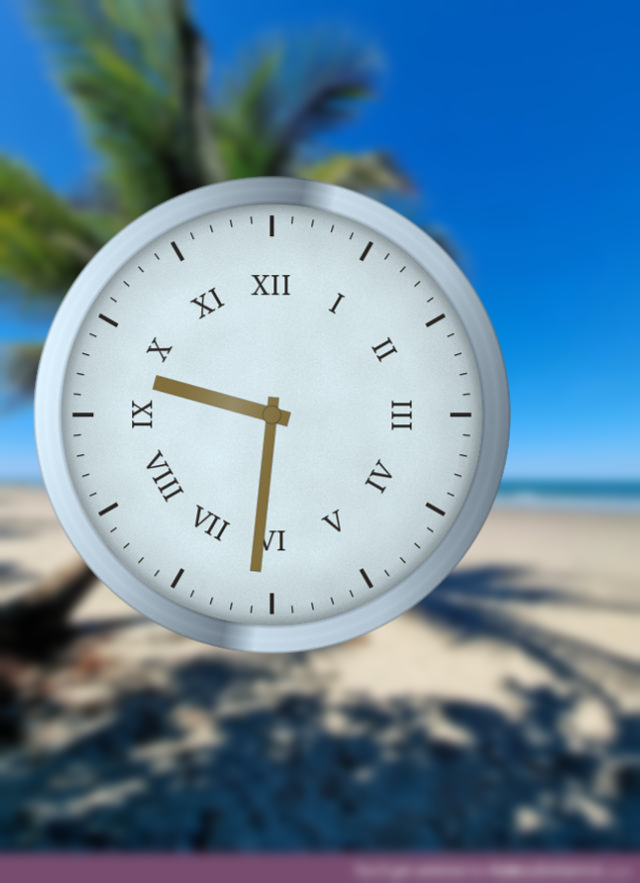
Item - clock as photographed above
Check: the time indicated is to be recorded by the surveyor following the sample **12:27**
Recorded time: **9:31**
